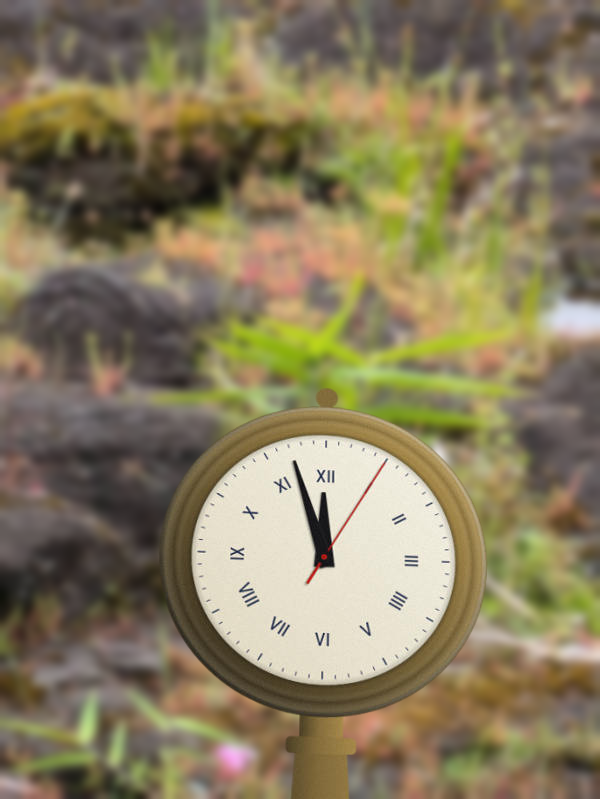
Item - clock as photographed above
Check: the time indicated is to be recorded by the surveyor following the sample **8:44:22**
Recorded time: **11:57:05**
